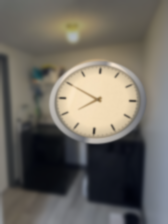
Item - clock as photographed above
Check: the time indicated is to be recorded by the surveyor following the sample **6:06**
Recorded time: **7:50**
